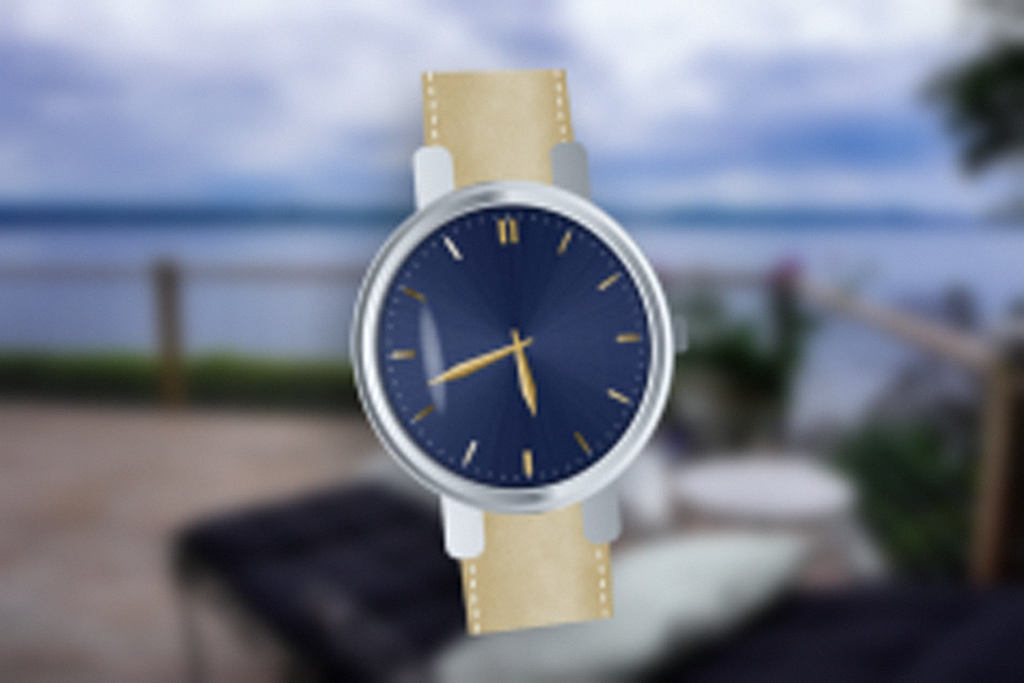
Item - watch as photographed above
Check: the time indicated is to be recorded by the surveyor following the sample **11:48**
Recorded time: **5:42**
